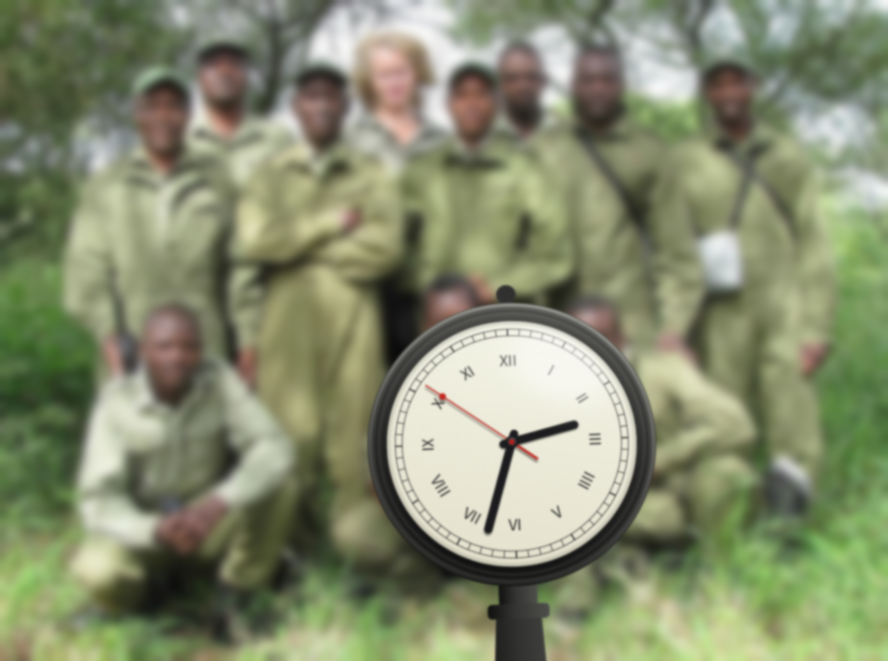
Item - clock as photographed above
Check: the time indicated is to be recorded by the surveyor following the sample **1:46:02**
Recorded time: **2:32:51**
